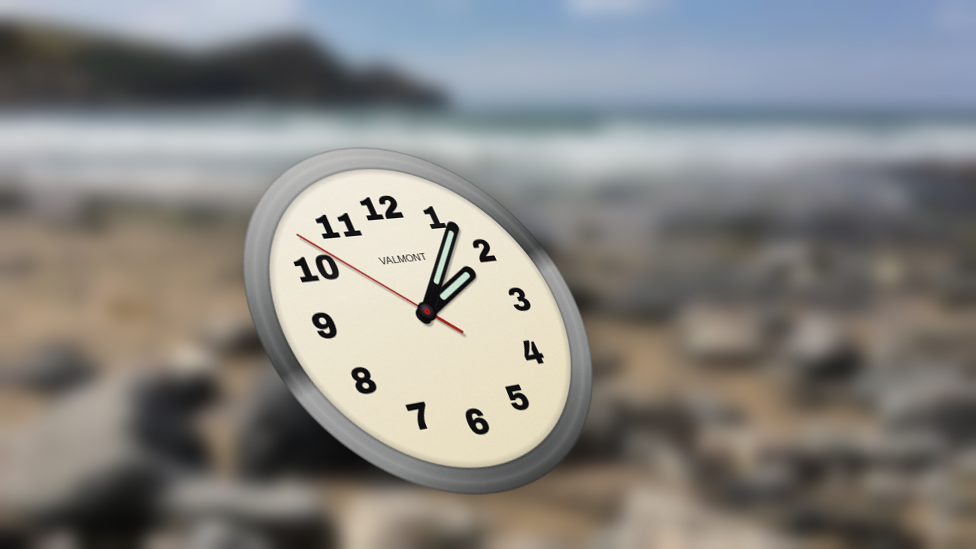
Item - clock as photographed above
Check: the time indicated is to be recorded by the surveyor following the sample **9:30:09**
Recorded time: **2:06:52**
